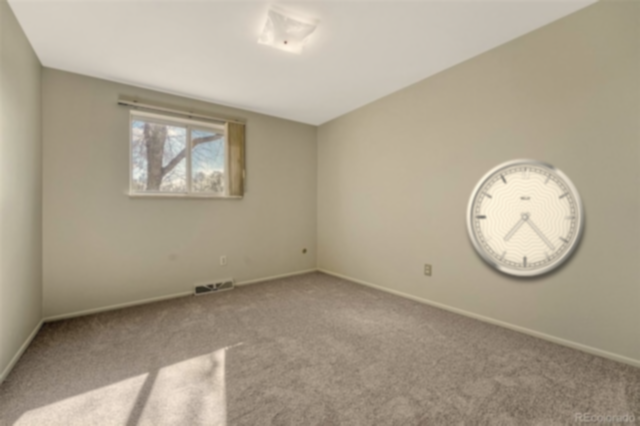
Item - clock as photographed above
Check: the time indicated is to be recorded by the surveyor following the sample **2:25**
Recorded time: **7:23**
